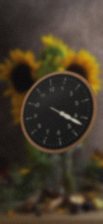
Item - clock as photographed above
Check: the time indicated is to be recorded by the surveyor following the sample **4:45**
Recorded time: **4:22**
